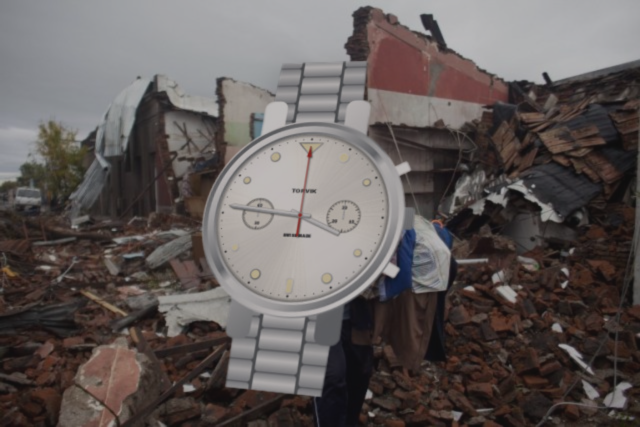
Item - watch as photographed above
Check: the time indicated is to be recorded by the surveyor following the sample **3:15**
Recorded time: **3:46**
